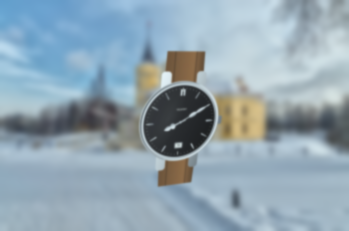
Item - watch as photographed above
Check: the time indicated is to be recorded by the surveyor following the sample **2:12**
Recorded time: **8:10**
